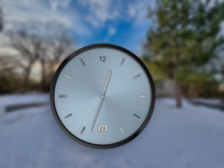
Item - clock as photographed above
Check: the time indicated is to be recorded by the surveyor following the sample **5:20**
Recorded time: **12:33**
